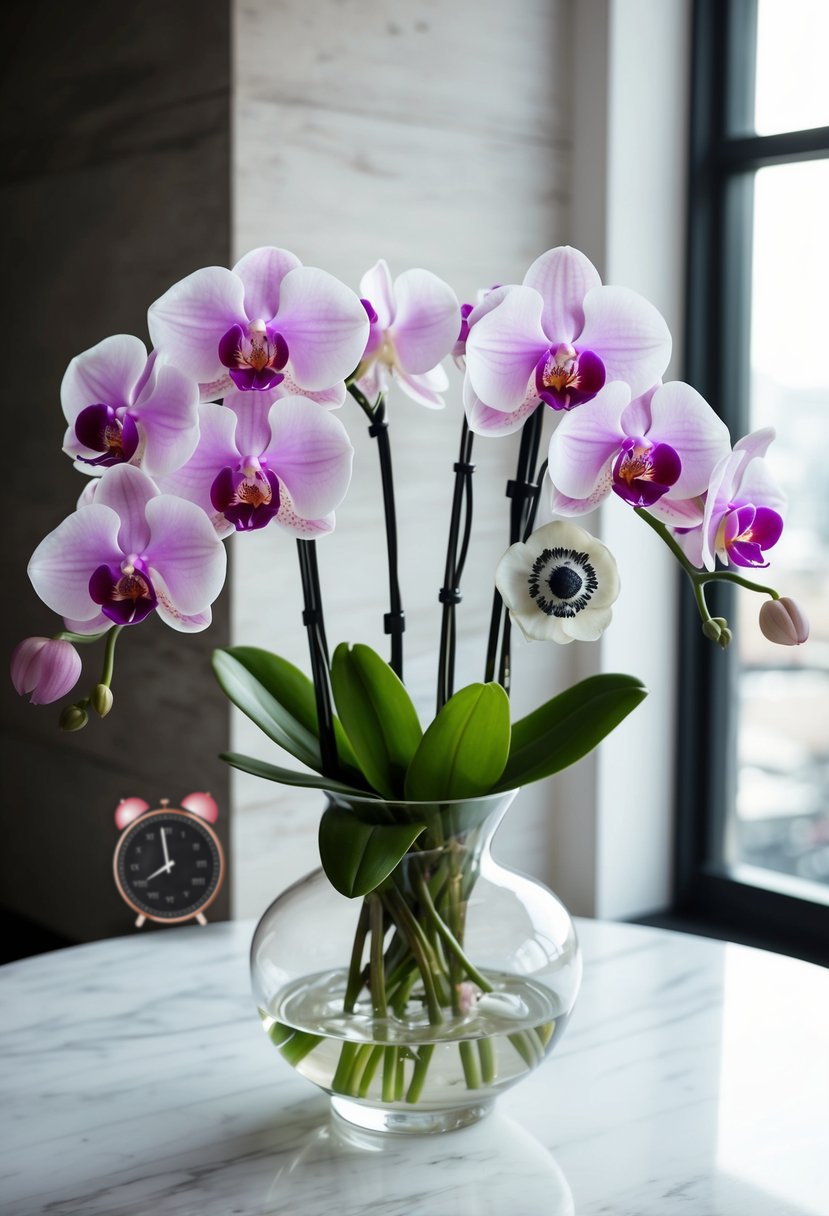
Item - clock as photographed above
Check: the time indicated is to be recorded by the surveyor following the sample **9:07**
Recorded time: **7:59**
